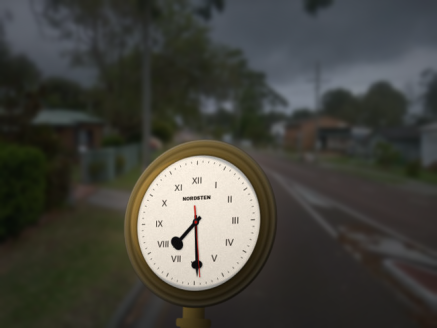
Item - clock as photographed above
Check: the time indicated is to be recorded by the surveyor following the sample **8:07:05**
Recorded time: **7:29:29**
